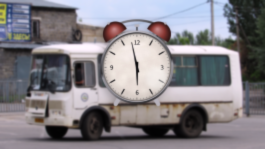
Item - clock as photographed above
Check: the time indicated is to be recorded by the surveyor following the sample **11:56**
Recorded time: **5:58**
